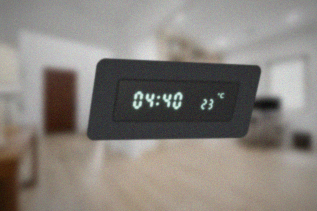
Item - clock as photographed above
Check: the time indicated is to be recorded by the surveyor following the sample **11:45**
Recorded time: **4:40**
